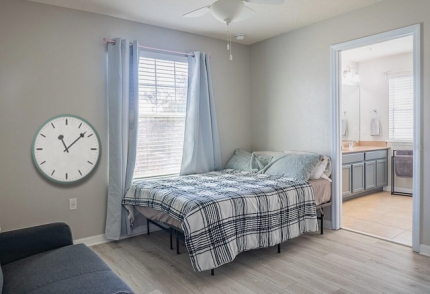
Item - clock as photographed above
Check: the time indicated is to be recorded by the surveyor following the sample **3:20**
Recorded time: **11:08**
